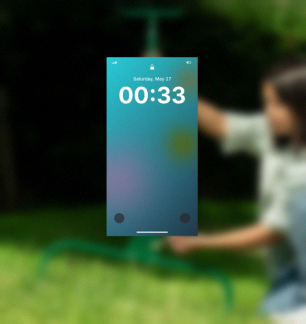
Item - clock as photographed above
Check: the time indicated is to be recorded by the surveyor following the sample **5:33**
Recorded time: **0:33**
